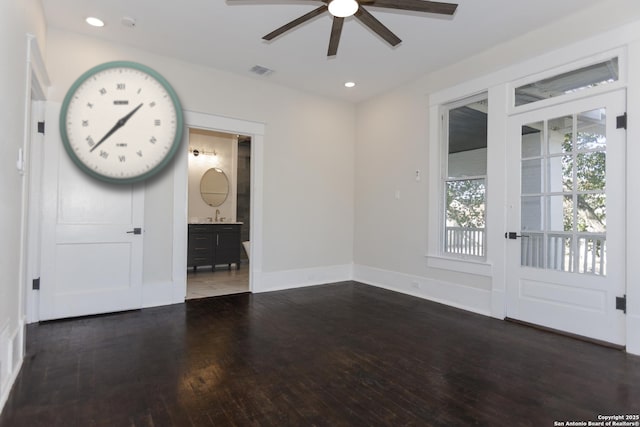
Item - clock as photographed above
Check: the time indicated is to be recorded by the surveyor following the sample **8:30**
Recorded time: **1:38**
